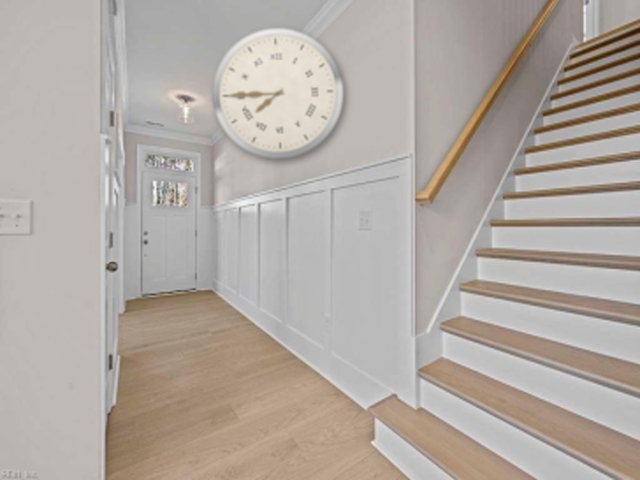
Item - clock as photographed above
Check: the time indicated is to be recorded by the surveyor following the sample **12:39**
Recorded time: **7:45**
